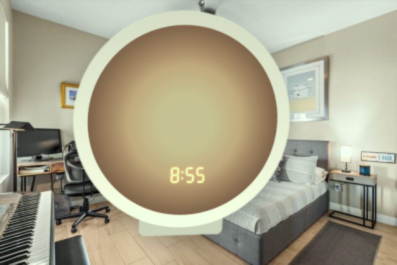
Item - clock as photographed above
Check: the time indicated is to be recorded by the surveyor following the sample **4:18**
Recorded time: **8:55**
